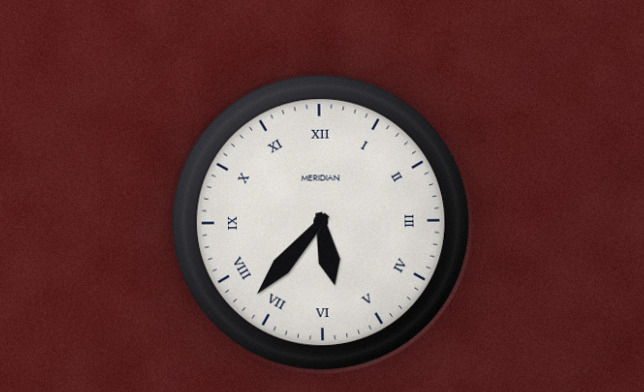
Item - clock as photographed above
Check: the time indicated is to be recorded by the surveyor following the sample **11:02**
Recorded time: **5:37**
